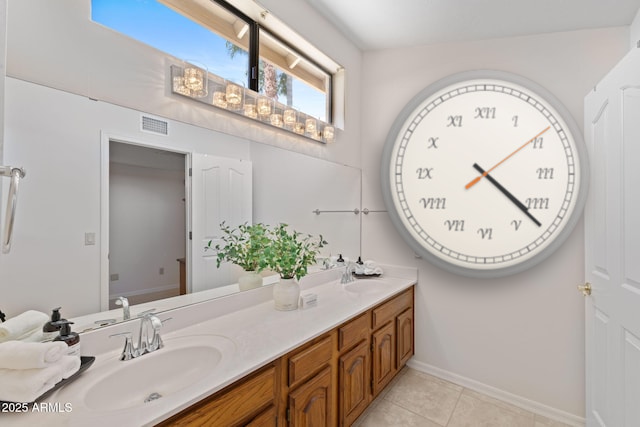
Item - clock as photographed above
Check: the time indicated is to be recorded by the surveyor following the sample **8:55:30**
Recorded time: **4:22:09**
